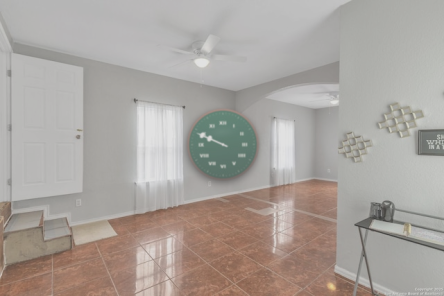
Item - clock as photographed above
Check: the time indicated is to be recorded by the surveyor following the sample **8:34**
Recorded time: **9:49**
